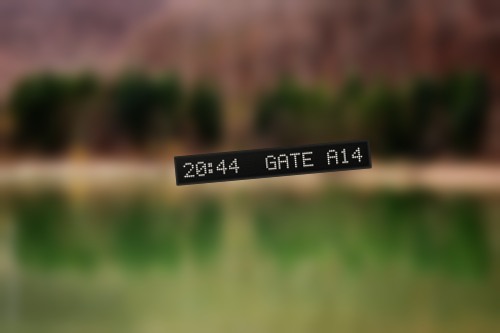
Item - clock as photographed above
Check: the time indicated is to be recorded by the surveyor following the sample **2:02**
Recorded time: **20:44**
